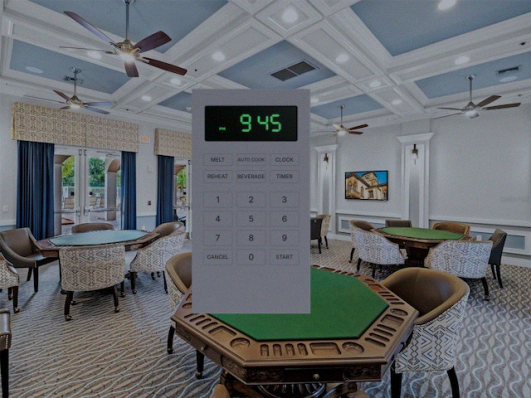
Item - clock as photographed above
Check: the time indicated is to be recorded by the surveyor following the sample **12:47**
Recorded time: **9:45**
